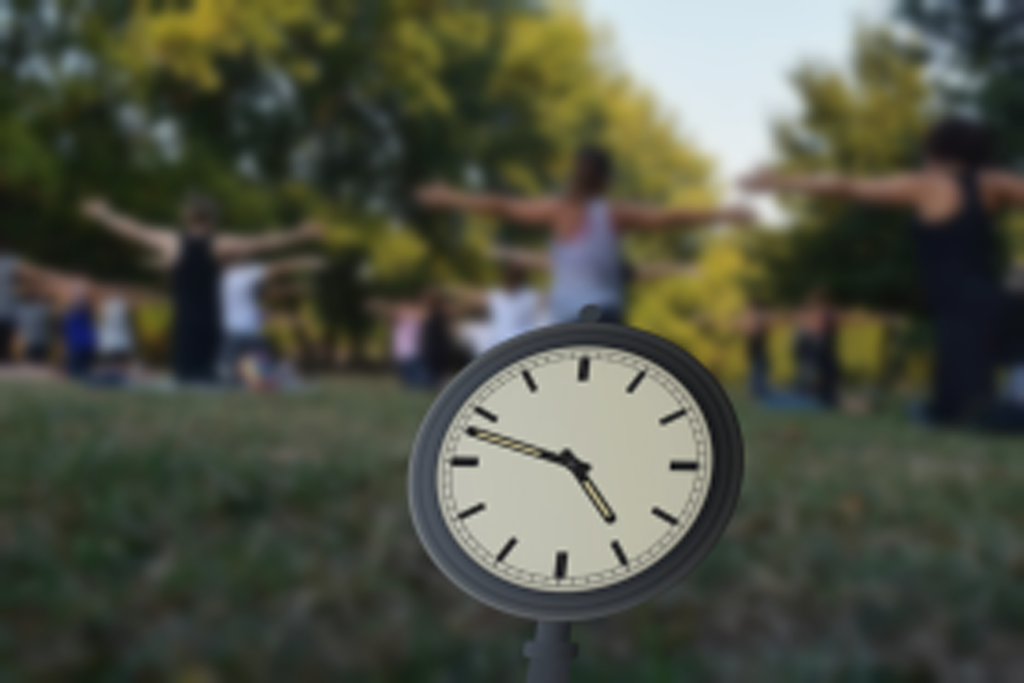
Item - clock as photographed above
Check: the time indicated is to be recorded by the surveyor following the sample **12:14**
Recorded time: **4:48**
